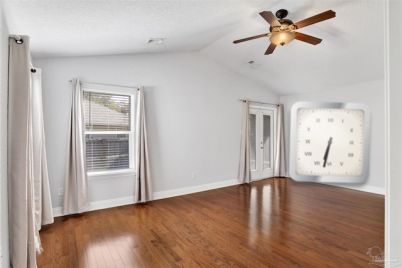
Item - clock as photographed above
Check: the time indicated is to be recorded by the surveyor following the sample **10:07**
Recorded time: **6:32**
